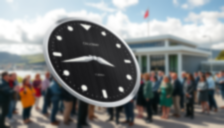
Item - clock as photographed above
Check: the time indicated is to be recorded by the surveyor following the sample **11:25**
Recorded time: **3:43**
